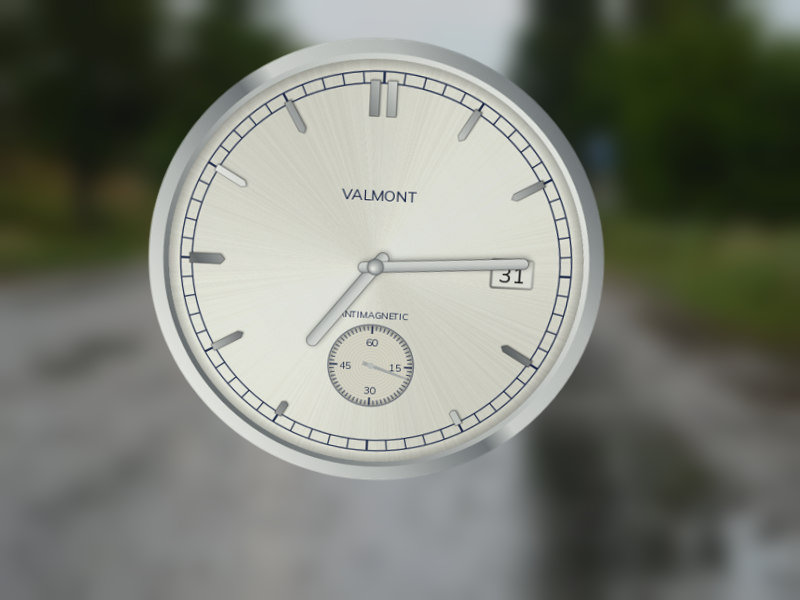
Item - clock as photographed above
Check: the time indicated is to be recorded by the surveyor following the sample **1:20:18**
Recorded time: **7:14:18**
